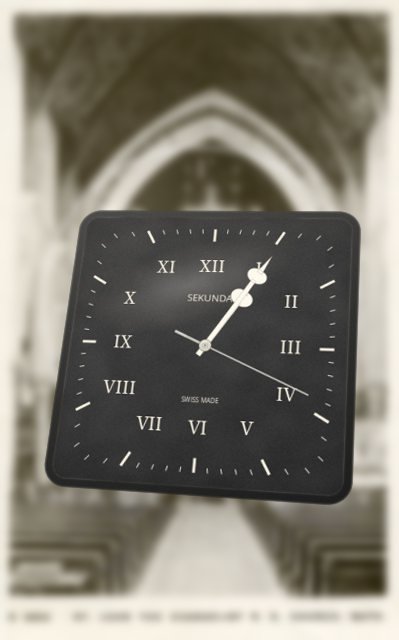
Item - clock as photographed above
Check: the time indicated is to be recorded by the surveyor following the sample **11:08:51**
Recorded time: **1:05:19**
